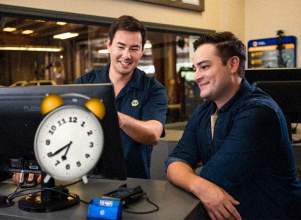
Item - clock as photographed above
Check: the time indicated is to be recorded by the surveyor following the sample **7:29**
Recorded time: **6:39**
